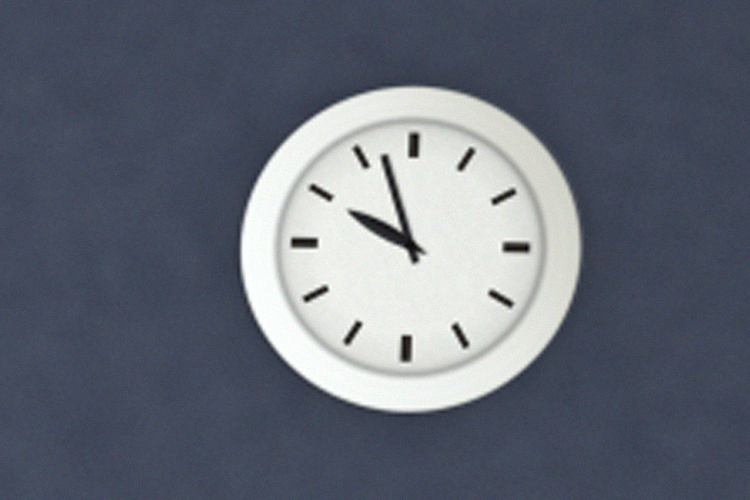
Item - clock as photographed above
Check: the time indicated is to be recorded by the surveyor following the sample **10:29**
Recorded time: **9:57**
